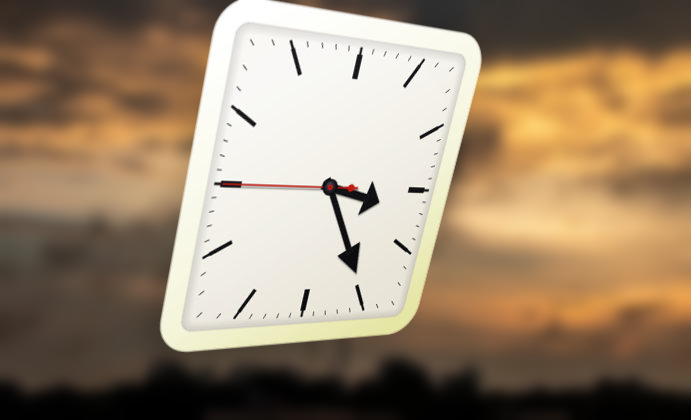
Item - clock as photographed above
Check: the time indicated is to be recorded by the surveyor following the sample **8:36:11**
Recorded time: **3:24:45**
